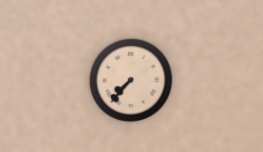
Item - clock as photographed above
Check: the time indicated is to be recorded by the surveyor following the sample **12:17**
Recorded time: **7:37**
